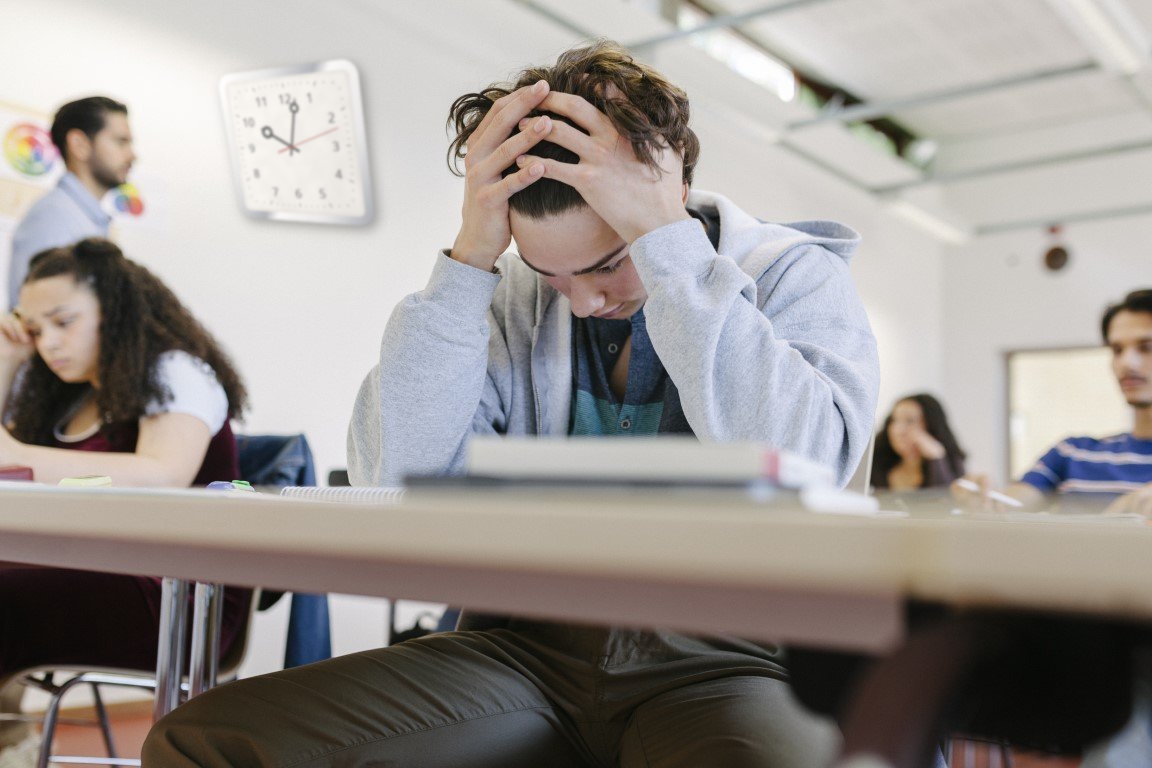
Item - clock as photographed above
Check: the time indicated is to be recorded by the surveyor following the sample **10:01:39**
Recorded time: **10:02:12**
